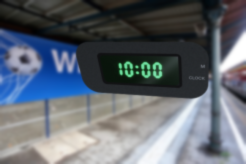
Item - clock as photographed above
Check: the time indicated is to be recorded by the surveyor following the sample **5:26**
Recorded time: **10:00**
